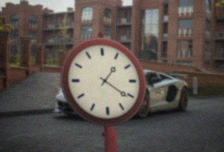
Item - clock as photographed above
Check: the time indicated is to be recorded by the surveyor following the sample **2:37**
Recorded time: **1:21**
